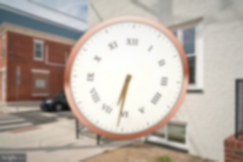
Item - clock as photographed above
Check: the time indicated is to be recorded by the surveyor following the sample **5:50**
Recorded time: **6:31**
